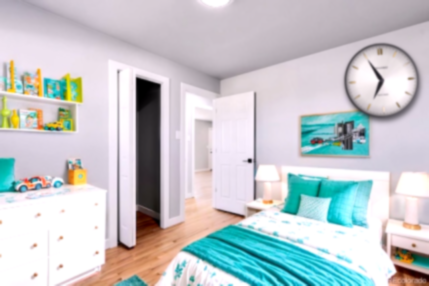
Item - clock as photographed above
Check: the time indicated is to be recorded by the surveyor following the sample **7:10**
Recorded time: **6:55**
